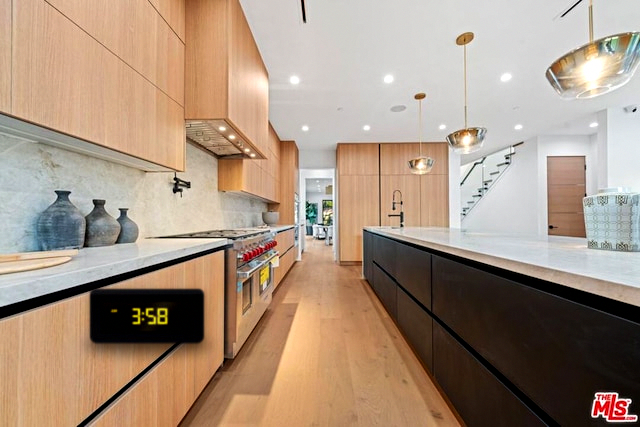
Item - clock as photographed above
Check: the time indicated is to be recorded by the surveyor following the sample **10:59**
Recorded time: **3:58**
